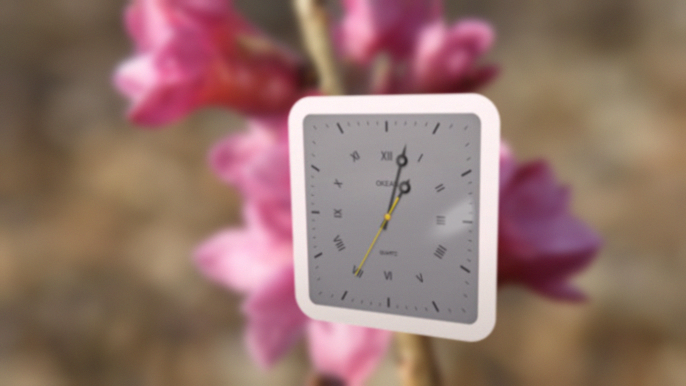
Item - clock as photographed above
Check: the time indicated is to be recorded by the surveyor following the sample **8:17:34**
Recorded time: **1:02:35**
